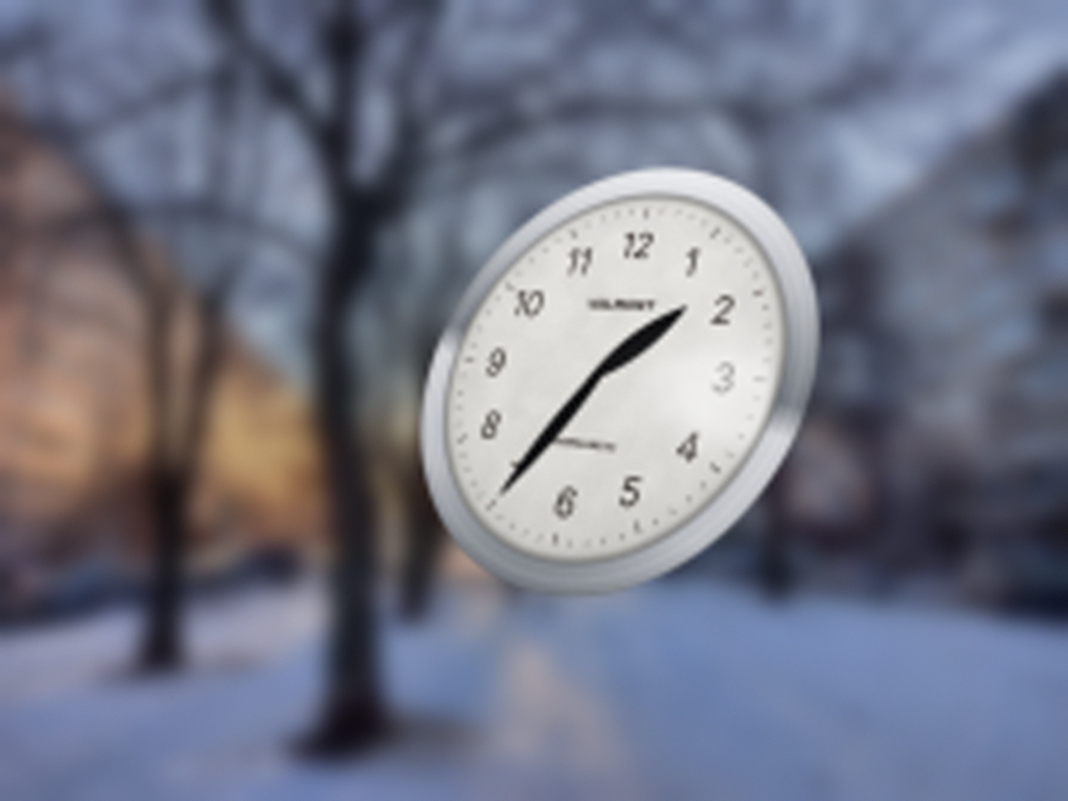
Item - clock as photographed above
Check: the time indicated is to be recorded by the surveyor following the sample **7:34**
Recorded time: **1:35**
